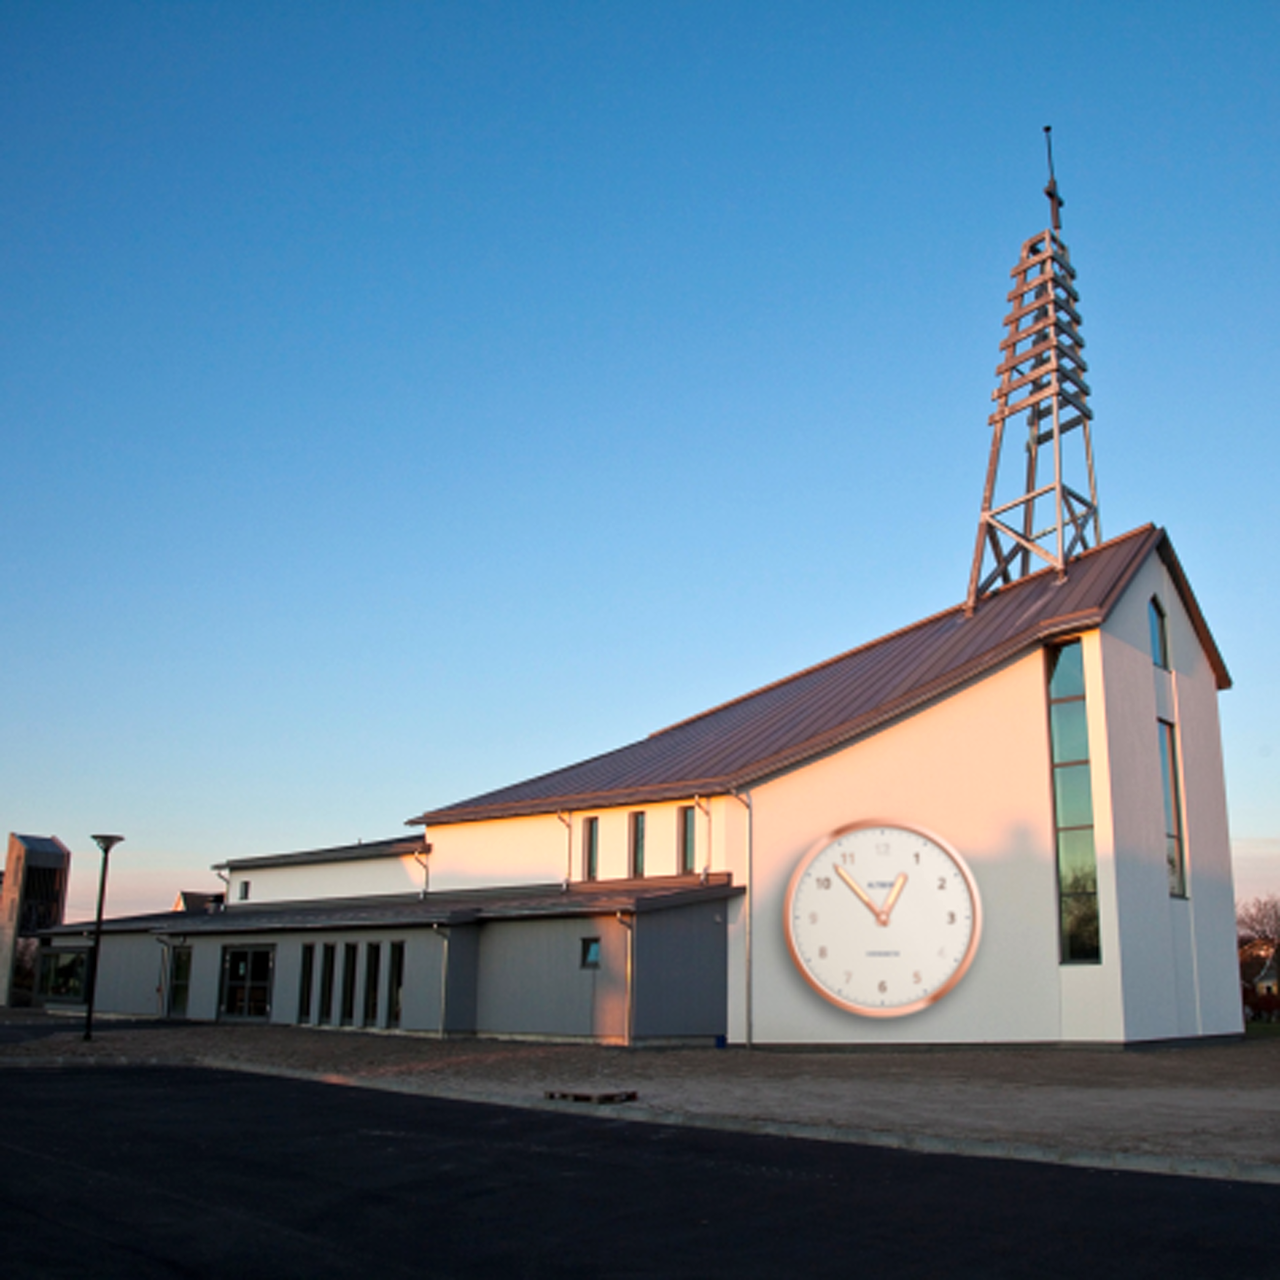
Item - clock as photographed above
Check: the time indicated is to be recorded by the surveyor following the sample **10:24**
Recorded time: **12:53**
